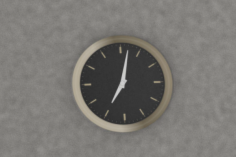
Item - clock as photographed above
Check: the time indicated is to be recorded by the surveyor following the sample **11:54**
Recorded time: **7:02**
